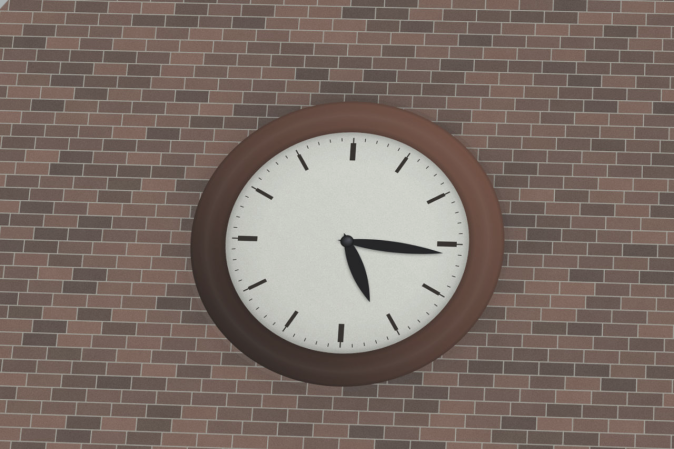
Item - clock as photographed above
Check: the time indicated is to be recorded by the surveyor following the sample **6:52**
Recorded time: **5:16**
